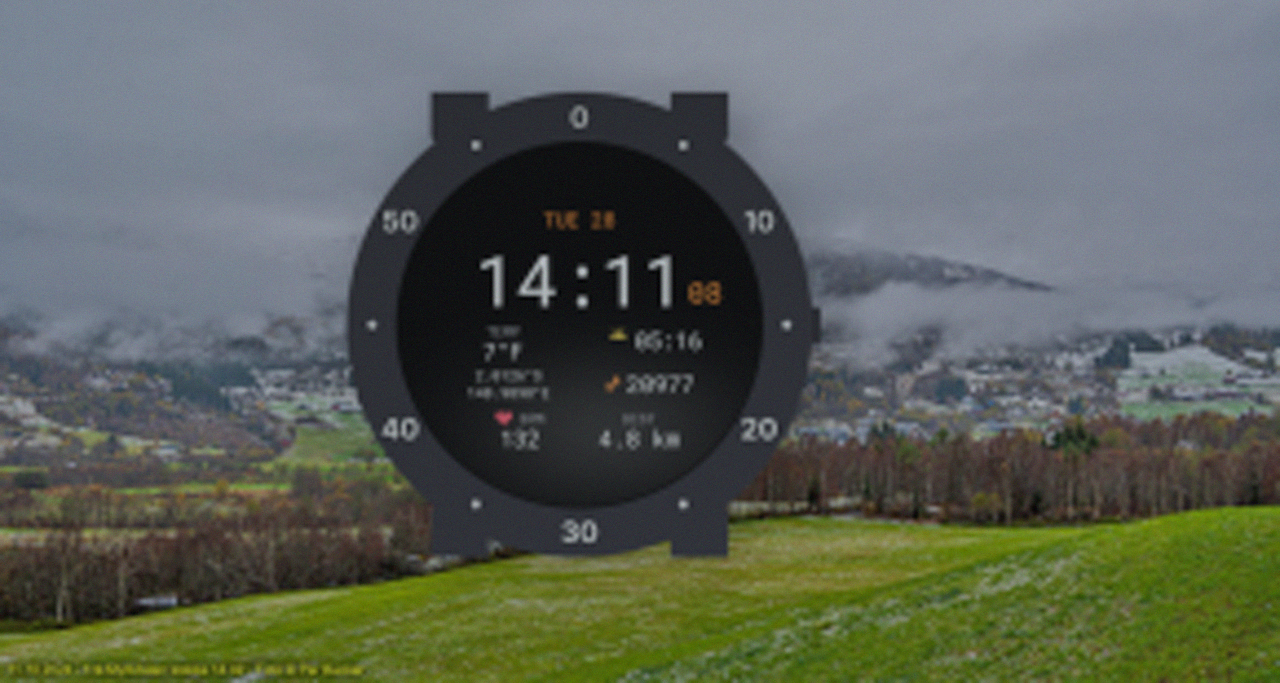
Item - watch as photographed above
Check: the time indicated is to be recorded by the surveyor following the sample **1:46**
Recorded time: **14:11**
